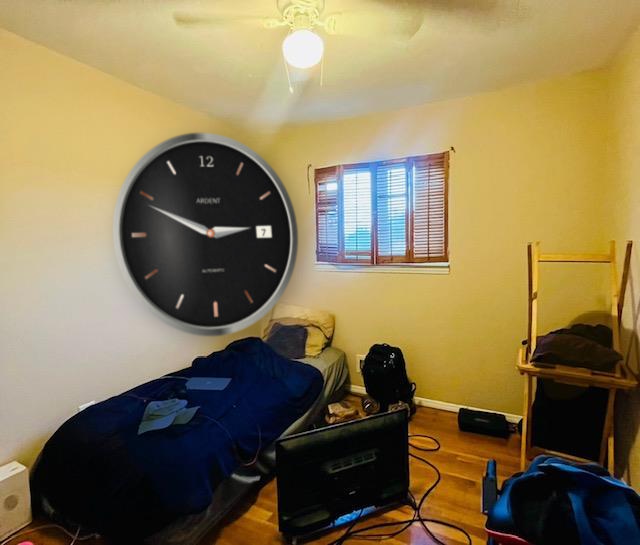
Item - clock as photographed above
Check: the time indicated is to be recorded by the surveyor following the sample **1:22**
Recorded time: **2:49**
